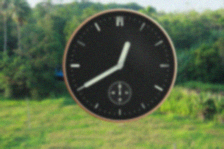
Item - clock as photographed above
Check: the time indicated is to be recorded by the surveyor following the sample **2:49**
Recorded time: **12:40**
